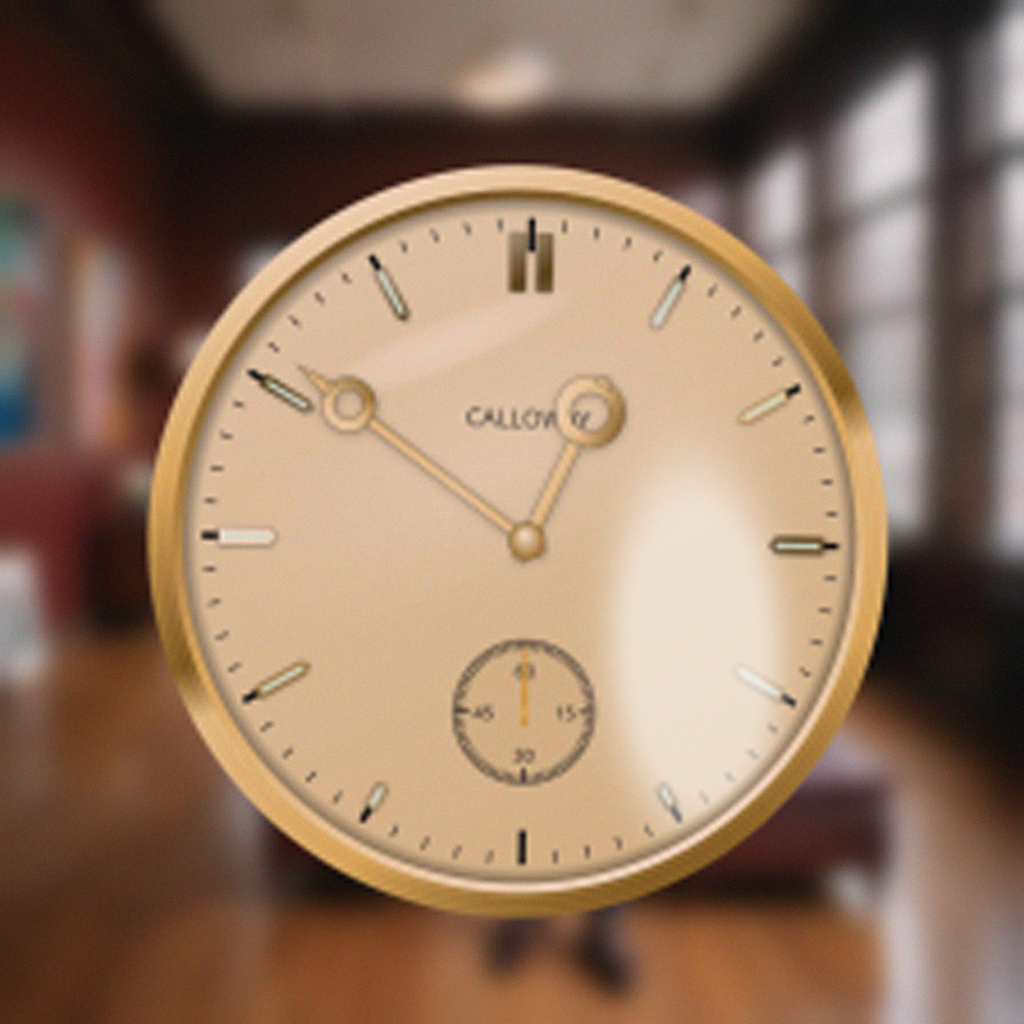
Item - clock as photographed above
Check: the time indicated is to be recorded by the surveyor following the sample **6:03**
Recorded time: **12:51**
